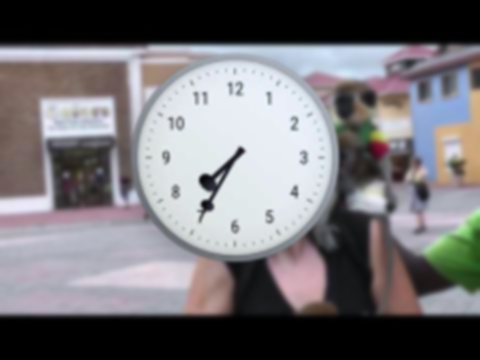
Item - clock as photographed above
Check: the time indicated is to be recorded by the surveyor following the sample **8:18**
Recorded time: **7:35**
